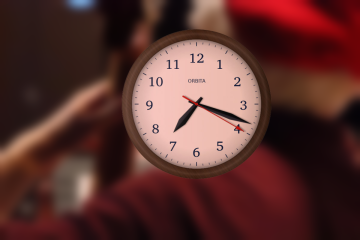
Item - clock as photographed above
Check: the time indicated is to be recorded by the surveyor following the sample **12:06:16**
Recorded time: **7:18:20**
